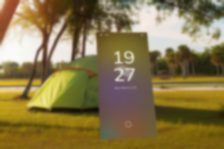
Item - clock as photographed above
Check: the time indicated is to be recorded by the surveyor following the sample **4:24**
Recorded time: **19:27**
